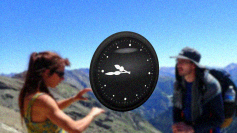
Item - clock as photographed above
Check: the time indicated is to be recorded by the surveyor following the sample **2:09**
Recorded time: **9:44**
